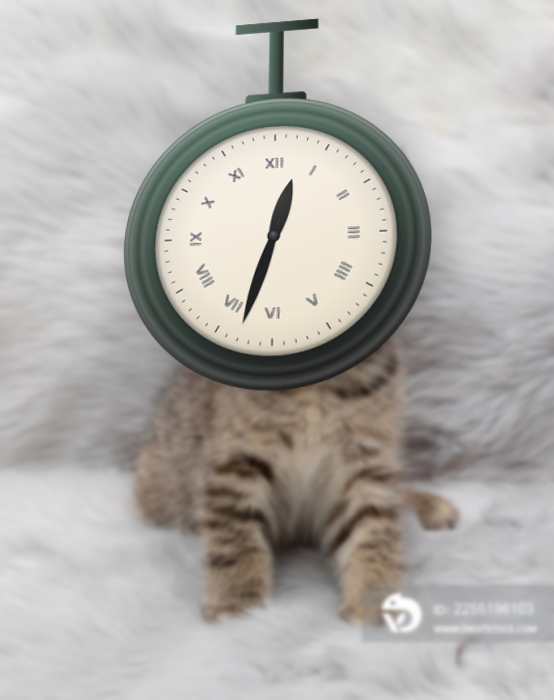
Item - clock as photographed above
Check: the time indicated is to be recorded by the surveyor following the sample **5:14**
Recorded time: **12:33**
